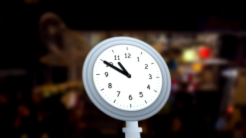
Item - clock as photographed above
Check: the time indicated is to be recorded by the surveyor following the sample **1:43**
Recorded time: **10:50**
